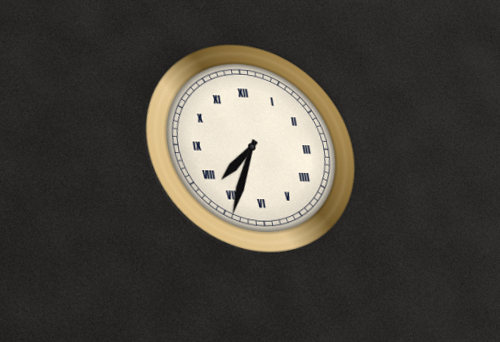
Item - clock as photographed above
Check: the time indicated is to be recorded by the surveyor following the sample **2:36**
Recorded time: **7:34**
